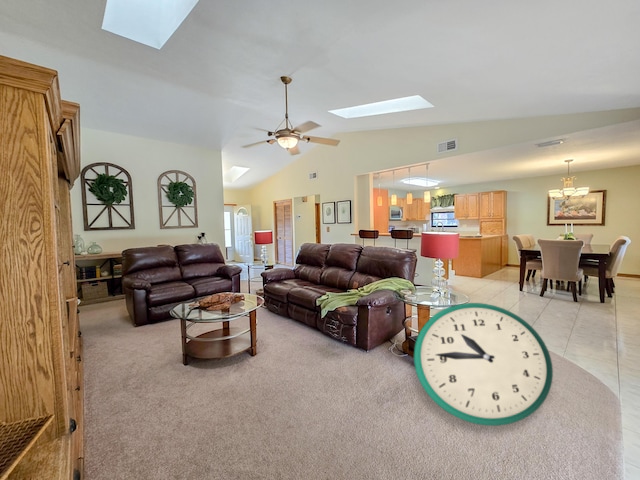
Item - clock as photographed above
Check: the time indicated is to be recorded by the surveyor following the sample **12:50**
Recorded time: **10:46**
